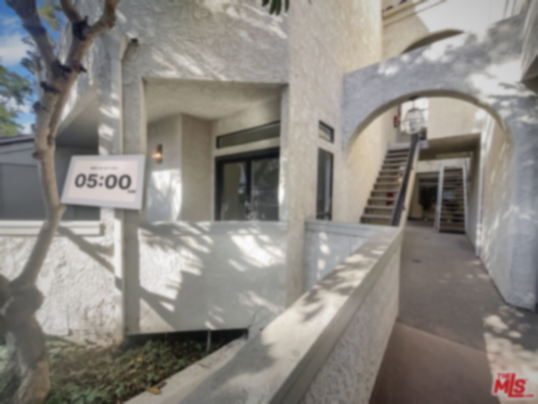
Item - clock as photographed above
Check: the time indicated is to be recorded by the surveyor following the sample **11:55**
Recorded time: **5:00**
